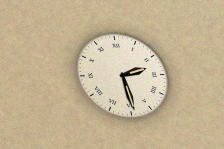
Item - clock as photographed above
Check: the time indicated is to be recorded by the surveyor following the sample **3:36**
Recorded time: **2:29**
